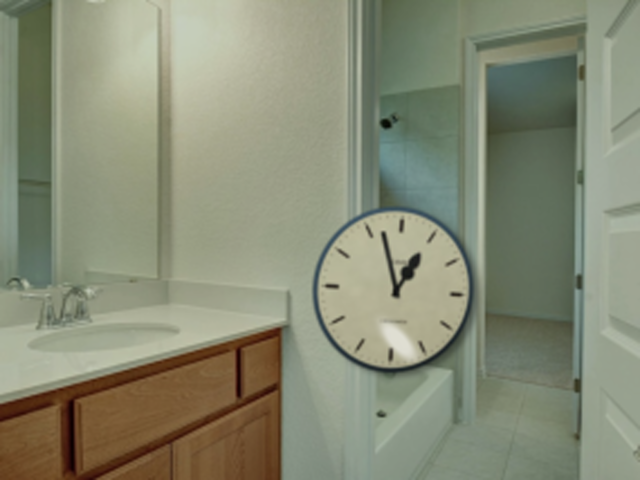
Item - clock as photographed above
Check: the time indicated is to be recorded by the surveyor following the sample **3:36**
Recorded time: **12:57**
